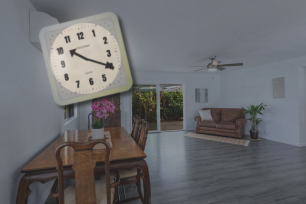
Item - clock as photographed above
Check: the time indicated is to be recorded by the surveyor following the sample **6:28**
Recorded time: **10:20**
